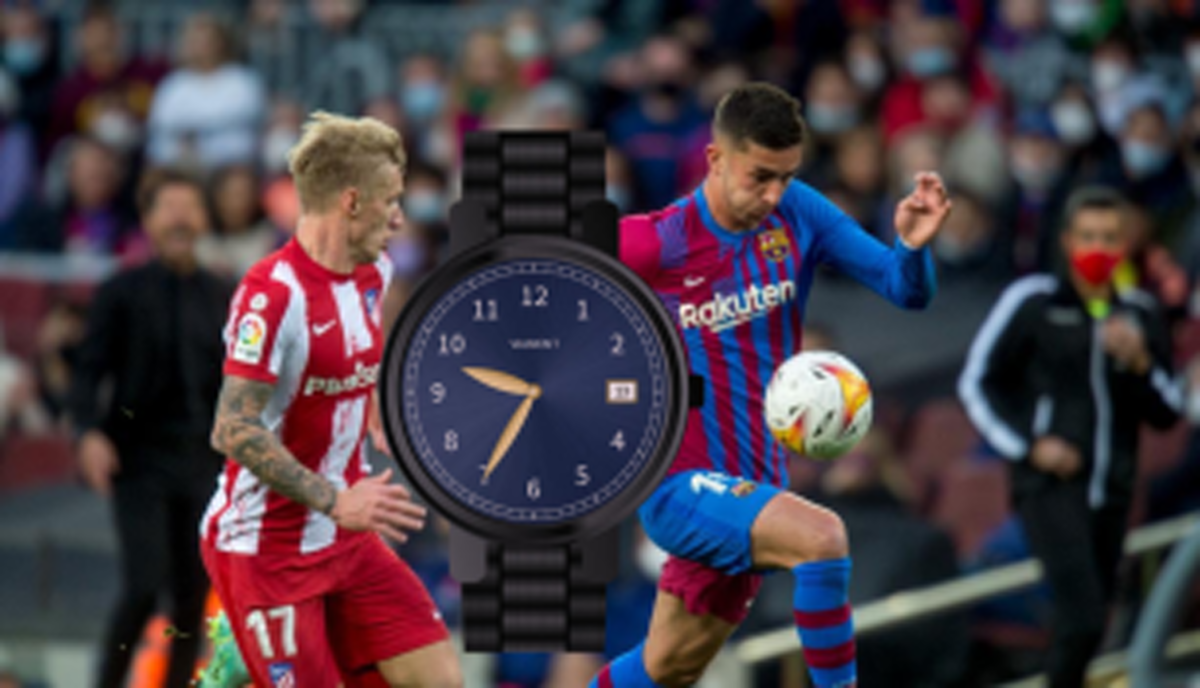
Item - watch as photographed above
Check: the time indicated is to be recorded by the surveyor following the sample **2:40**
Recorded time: **9:35**
